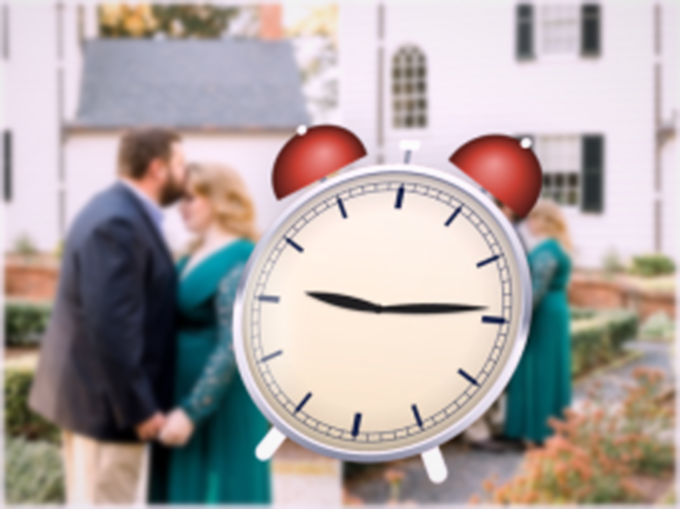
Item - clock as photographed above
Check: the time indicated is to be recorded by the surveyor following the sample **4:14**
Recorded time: **9:14**
